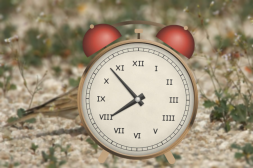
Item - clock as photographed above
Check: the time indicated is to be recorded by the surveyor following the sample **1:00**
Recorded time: **7:53**
